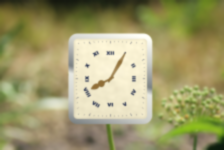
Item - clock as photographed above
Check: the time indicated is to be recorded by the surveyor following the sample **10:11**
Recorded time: **8:05**
